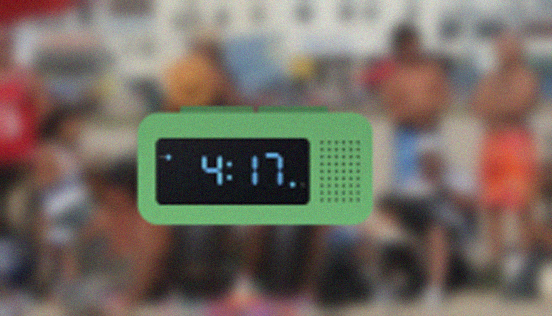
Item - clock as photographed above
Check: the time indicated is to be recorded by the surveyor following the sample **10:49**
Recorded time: **4:17**
